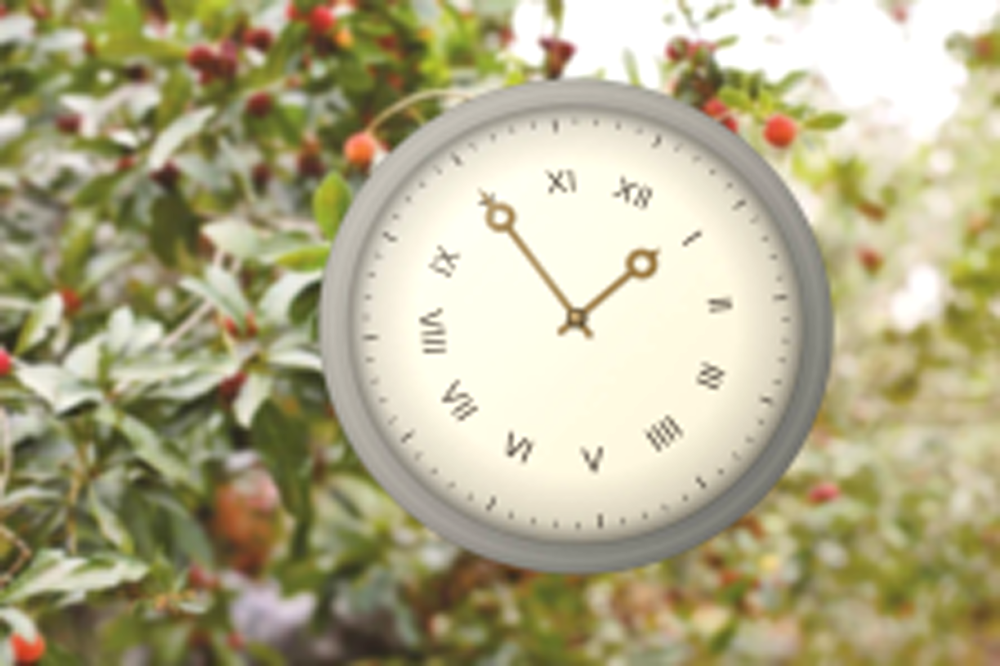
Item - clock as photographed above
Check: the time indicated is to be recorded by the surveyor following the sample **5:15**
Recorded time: **12:50**
